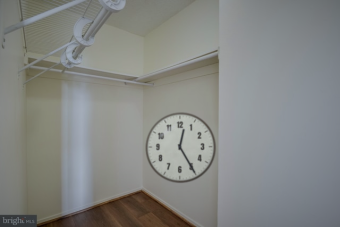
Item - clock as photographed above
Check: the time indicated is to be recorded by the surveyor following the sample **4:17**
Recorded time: **12:25**
